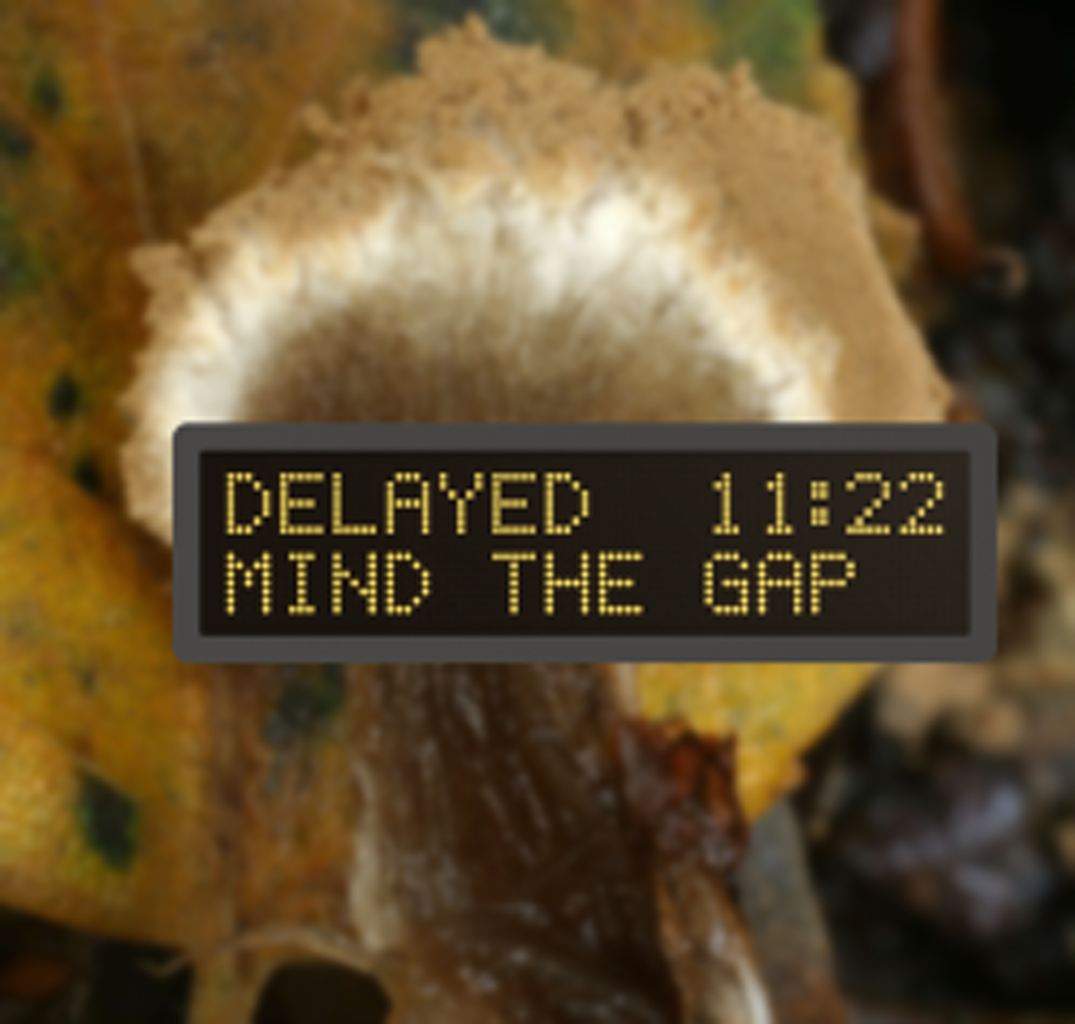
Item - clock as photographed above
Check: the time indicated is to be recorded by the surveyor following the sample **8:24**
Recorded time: **11:22**
